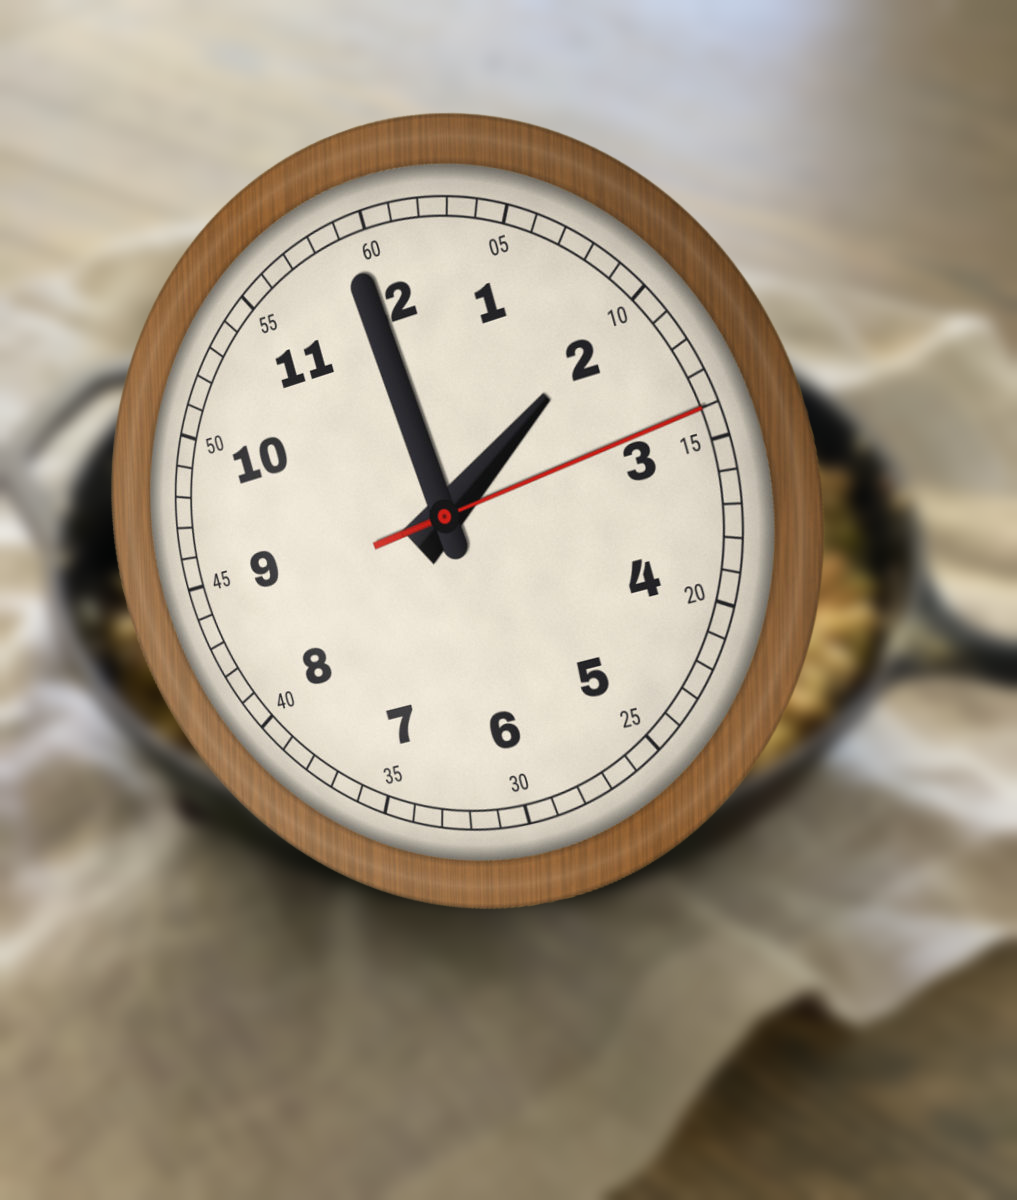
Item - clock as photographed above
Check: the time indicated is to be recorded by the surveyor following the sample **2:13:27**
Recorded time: **1:59:14**
